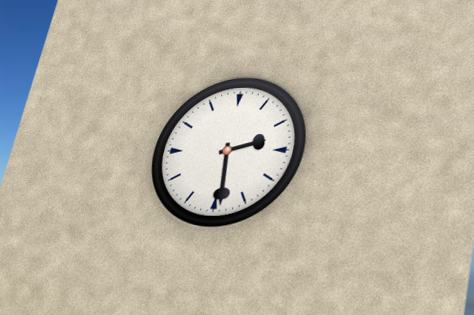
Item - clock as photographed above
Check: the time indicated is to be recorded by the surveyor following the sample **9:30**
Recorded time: **2:29**
